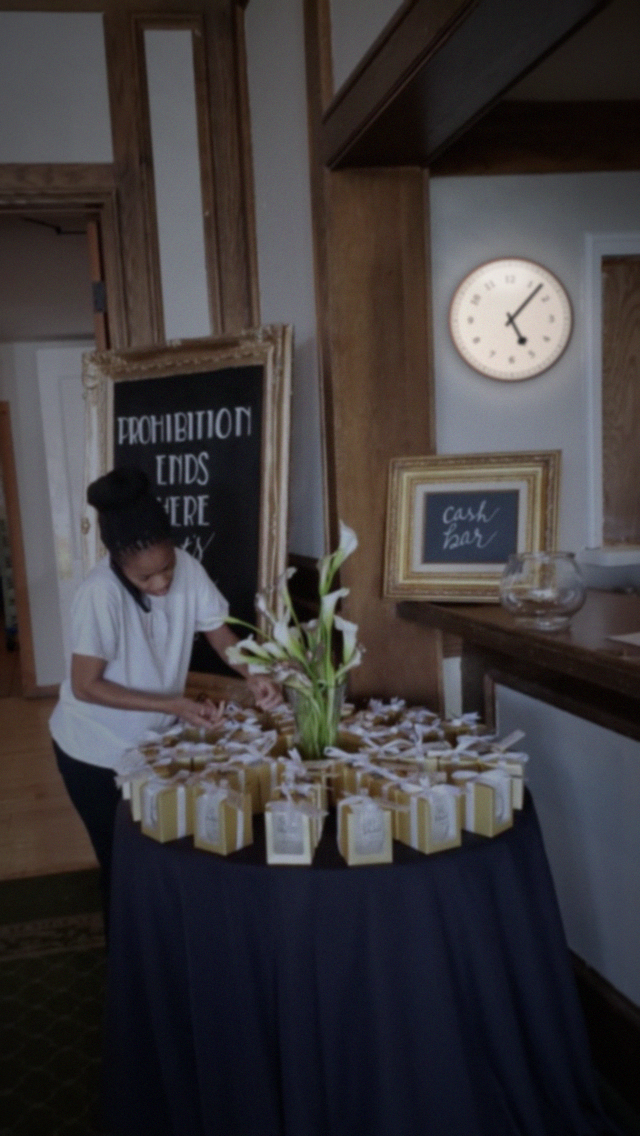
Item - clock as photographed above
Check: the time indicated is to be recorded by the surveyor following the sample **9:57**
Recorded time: **5:07**
